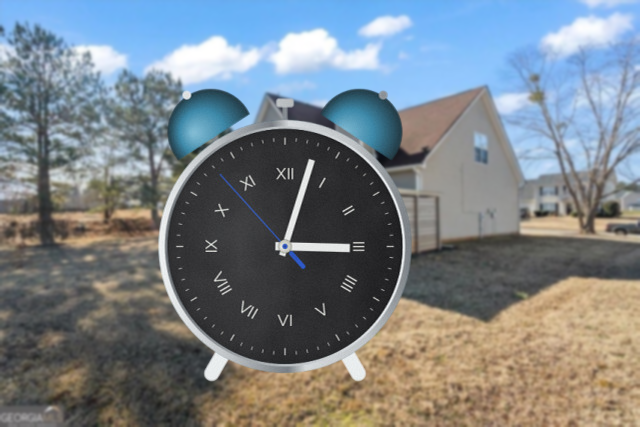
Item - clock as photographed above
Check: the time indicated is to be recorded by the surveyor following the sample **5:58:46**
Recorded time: **3:02:53**
